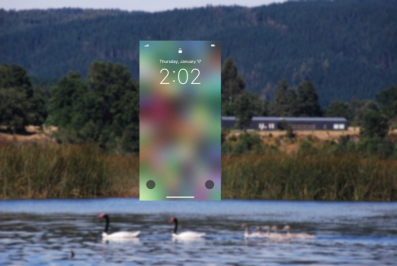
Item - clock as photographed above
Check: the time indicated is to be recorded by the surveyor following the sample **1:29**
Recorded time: **2:02**
